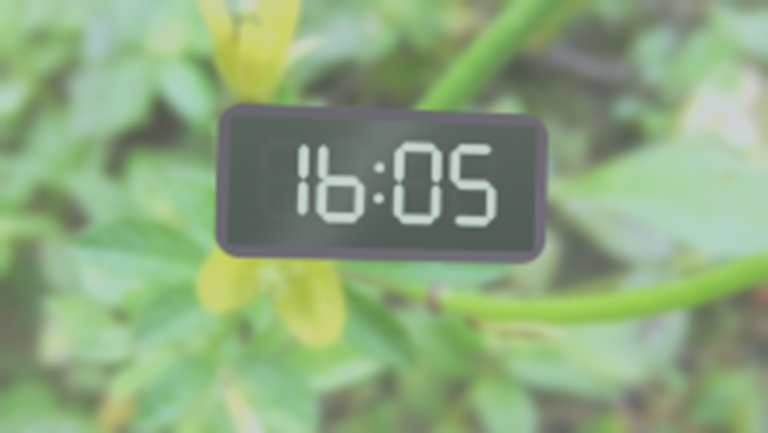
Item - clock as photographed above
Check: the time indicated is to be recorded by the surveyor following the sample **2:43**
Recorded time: **16:05**
